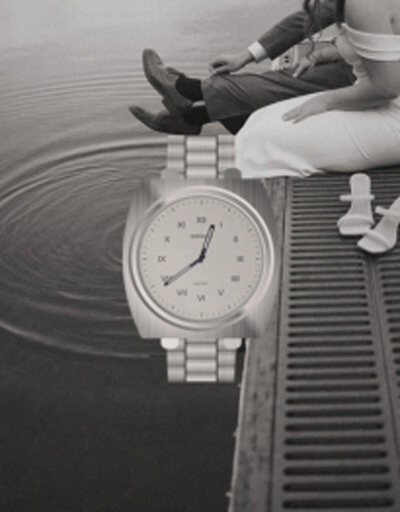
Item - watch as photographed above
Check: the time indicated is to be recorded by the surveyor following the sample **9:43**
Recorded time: **12:39**
